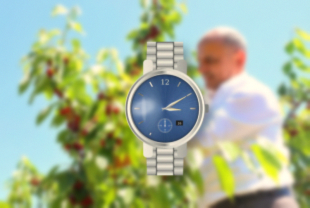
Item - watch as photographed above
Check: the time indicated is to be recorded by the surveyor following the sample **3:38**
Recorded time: **3:10**
